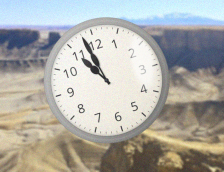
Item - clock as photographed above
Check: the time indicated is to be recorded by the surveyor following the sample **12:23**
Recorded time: **10:58**
